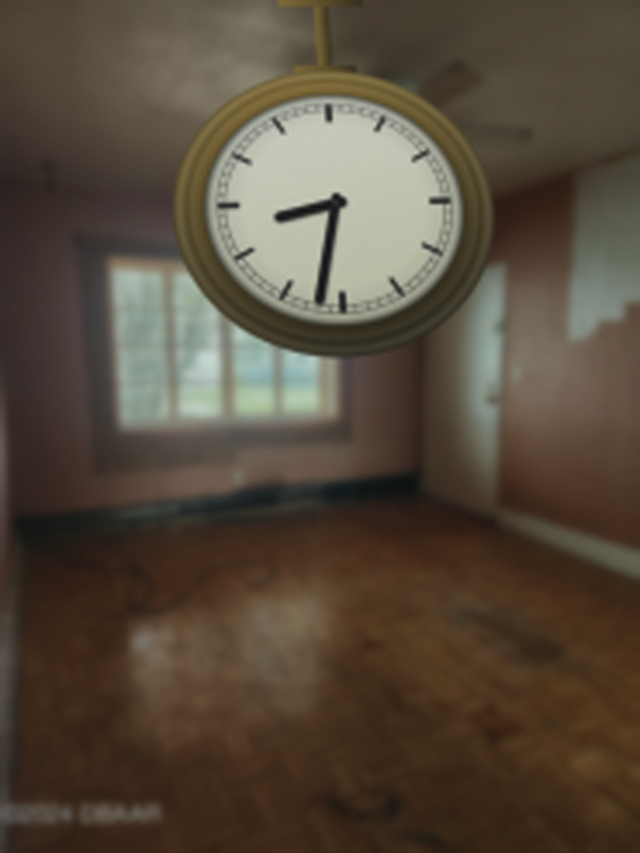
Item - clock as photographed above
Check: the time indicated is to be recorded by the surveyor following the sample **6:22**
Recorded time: **8:32**
